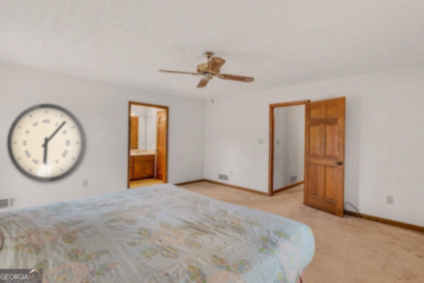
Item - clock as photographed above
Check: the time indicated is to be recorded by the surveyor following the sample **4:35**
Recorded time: **6:07**
